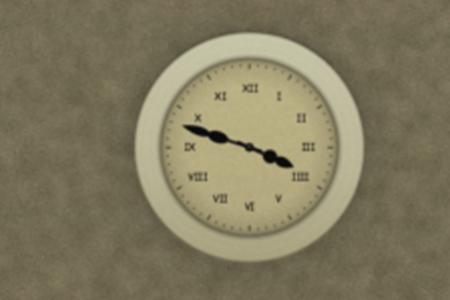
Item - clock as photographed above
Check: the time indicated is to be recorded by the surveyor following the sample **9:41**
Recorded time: **3:48**
